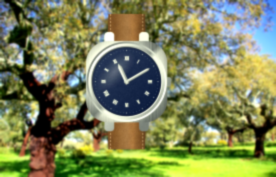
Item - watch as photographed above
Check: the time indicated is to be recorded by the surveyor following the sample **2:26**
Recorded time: **11:10**
